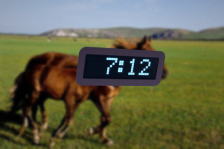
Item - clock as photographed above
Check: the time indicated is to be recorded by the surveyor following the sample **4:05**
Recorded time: **7:12**
